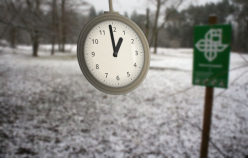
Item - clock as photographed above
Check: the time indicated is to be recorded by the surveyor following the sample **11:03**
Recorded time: **12:59**
